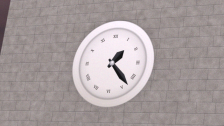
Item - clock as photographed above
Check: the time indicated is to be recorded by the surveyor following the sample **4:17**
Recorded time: **1:23**
